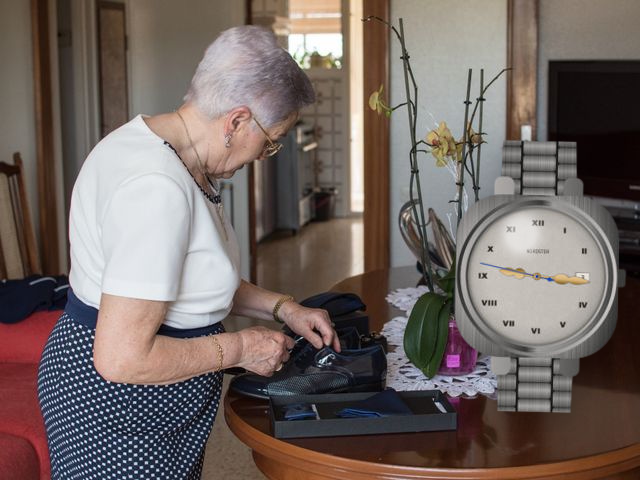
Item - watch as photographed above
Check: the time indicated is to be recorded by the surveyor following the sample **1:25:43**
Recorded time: **9:15:47**
